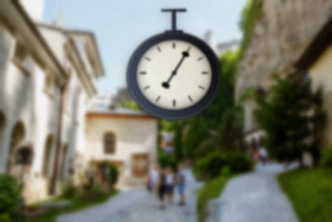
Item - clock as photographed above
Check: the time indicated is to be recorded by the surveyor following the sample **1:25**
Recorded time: **7:05**
